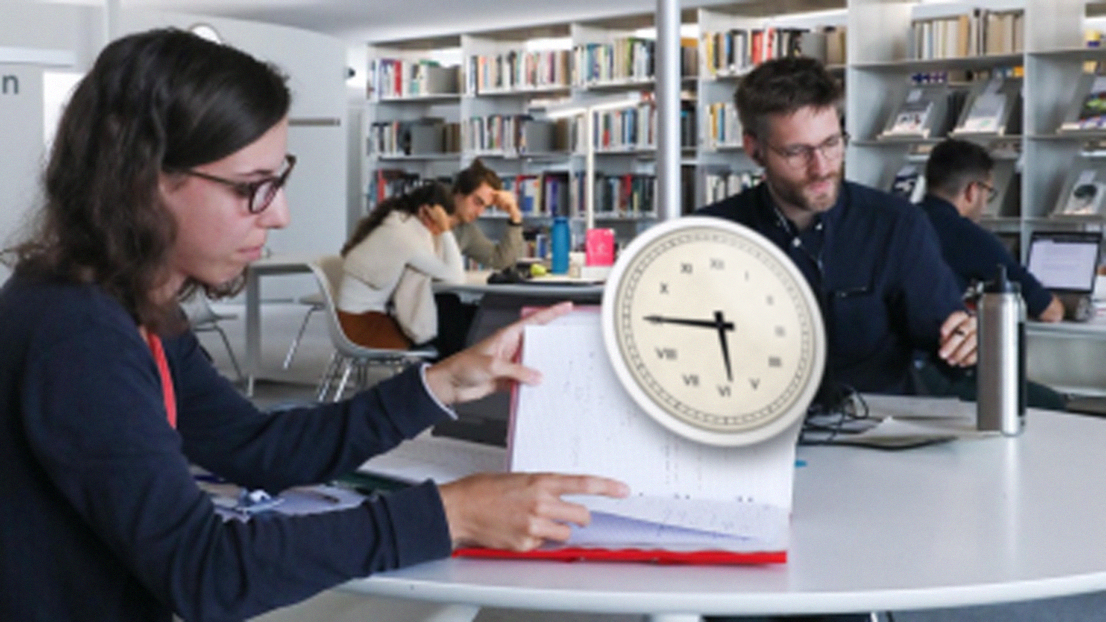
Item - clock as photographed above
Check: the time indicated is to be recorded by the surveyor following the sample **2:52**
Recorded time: **5:45**
